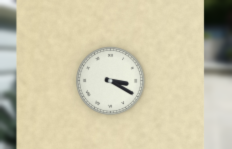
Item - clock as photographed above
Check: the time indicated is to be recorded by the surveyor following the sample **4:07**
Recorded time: **3:20**
